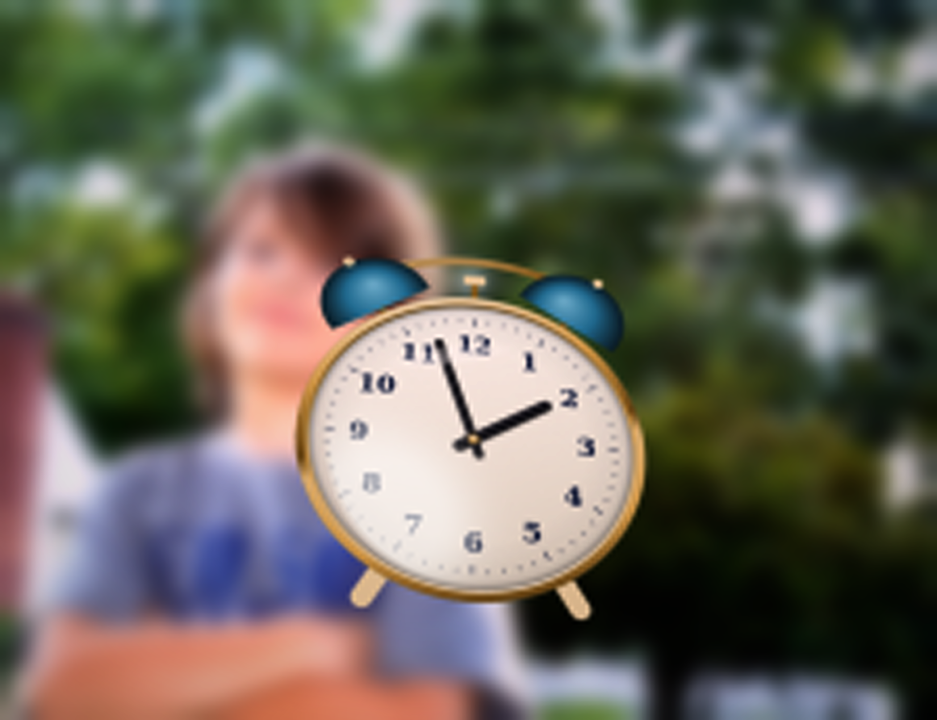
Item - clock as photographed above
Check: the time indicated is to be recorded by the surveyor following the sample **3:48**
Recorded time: **1:57**
